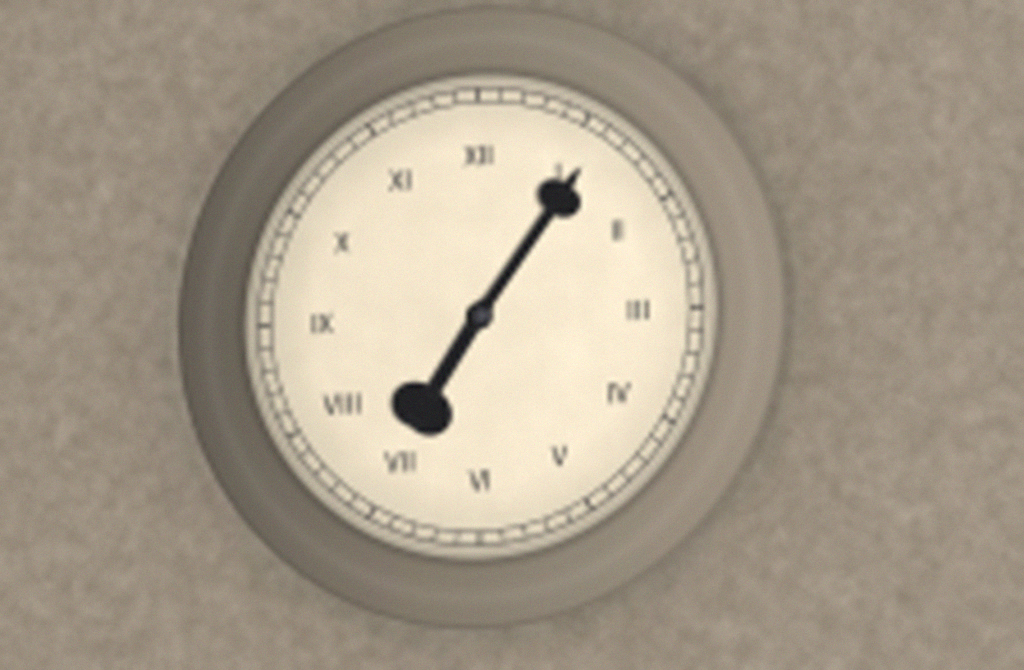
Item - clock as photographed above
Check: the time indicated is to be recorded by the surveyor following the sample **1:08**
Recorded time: **7:06**
